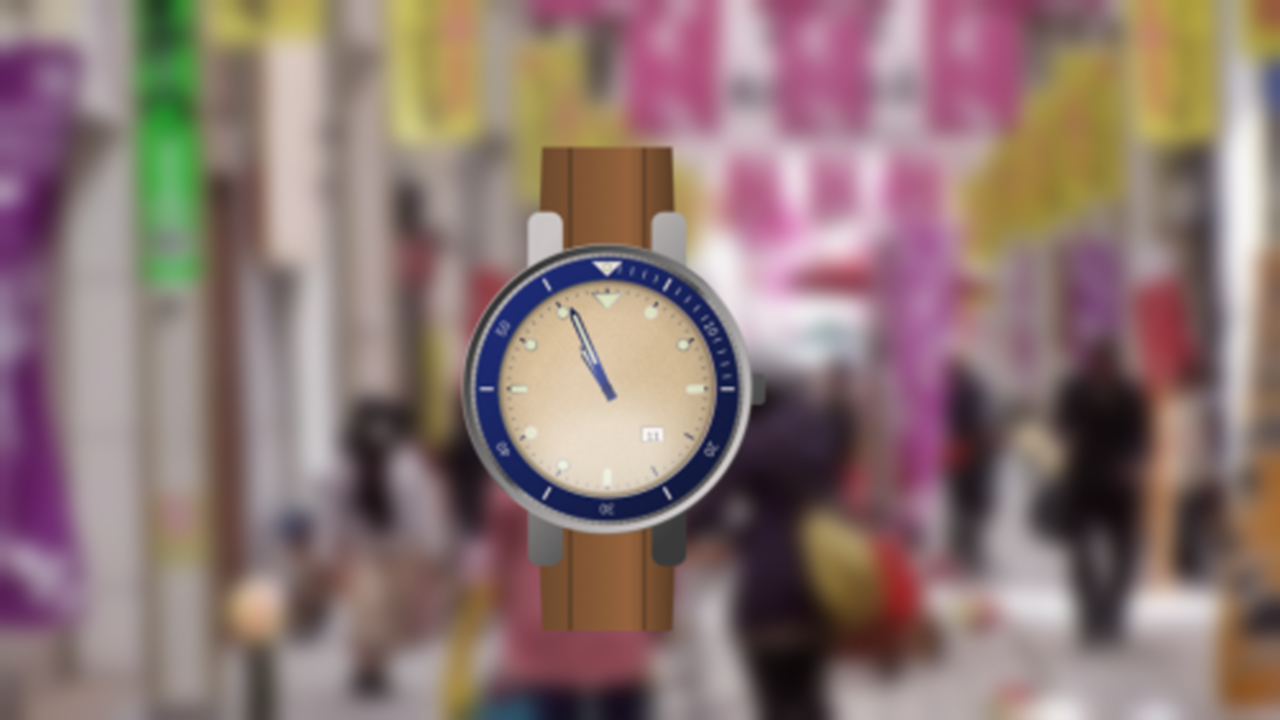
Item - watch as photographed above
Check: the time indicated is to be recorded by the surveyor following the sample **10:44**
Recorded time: **10:56**
